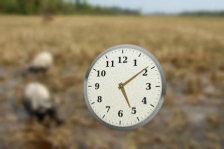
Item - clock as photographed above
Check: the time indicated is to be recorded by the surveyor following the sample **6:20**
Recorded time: **5:09**
